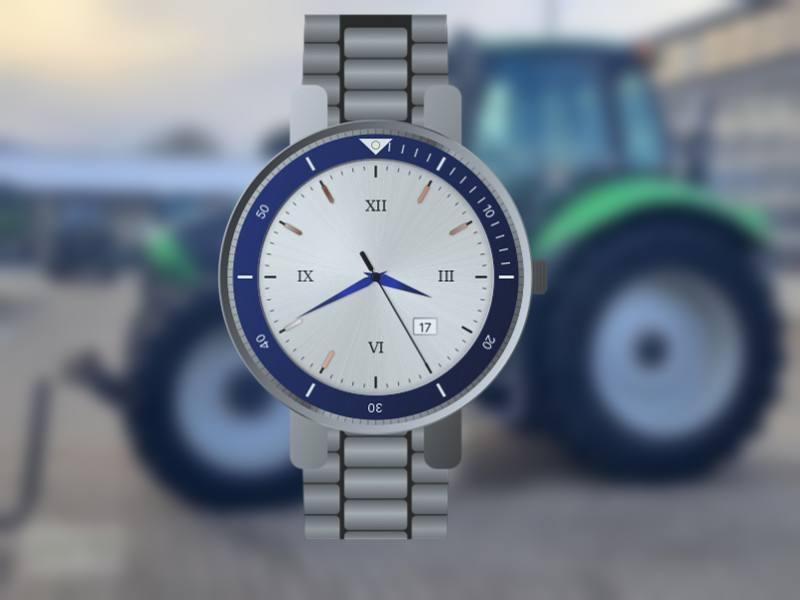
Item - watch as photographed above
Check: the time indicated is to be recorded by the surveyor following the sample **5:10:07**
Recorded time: **3:40:25**
